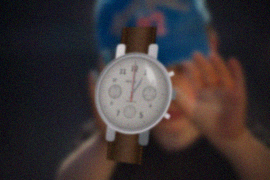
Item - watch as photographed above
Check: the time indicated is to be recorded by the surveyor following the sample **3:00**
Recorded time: **1:00**
